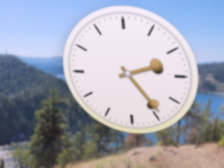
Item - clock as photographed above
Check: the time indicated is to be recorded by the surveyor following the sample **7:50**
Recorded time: **2:24**
